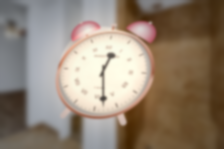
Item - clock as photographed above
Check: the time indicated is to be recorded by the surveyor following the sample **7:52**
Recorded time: **12:28**
